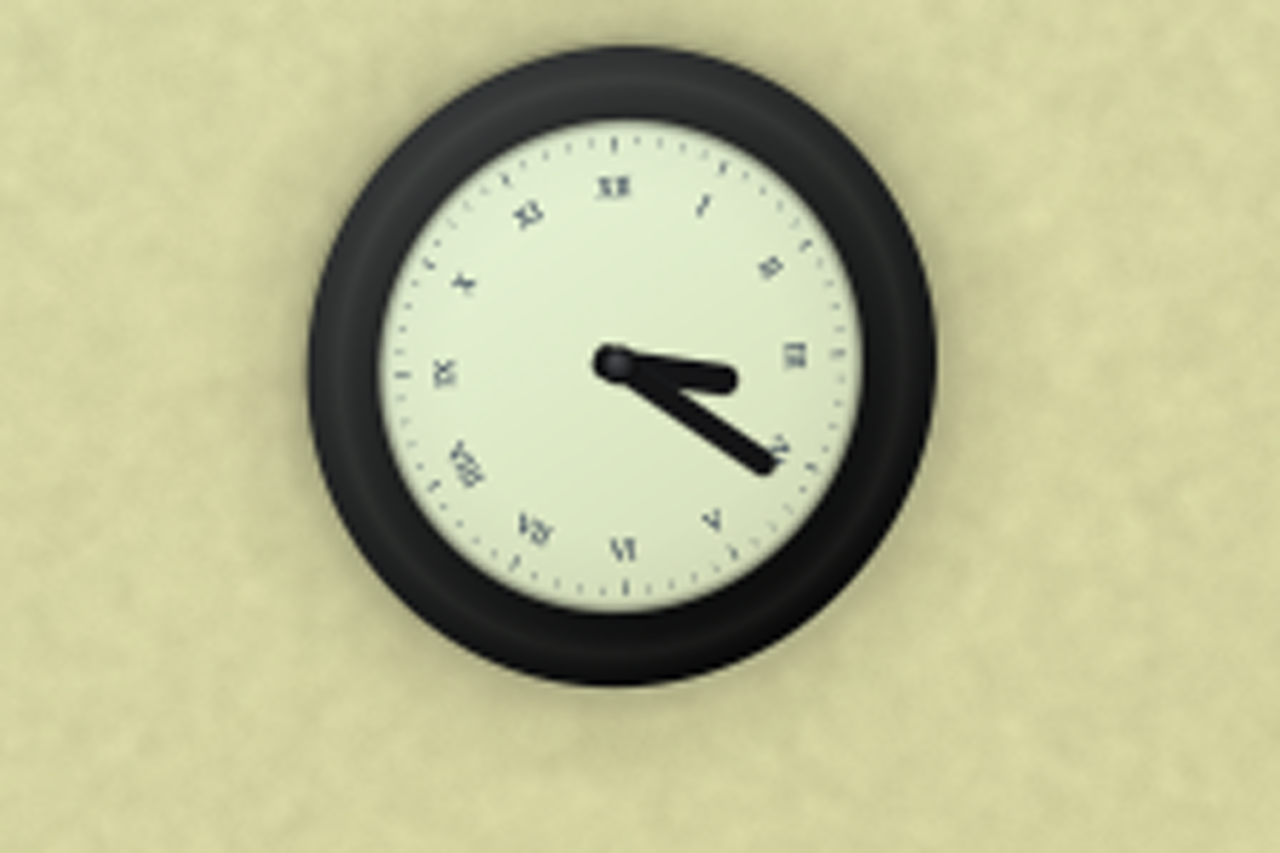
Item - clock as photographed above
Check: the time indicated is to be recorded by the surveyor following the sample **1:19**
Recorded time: **3:21**
